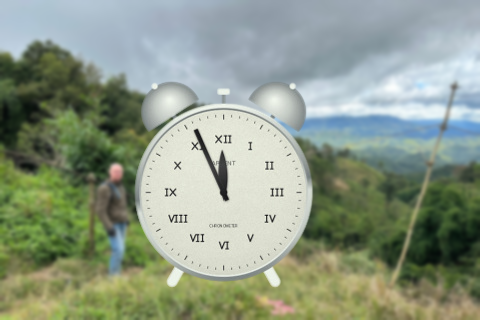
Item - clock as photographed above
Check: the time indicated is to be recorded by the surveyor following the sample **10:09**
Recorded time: **11:56**
